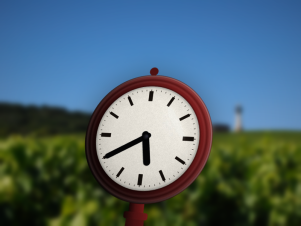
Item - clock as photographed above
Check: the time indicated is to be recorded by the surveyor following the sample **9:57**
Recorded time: **5:40**
